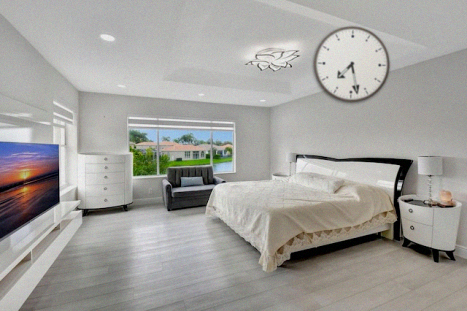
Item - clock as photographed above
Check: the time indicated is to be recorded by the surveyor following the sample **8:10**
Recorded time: **7:28**
